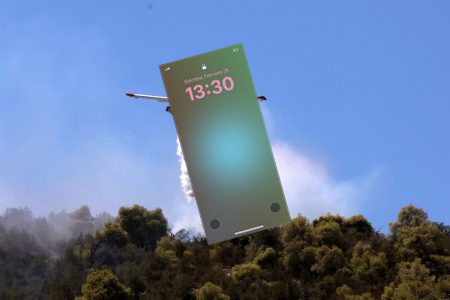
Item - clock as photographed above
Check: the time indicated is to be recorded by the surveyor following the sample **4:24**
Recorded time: **13:30**
